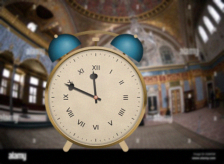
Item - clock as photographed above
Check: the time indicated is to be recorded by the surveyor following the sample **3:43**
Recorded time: **11:49**
